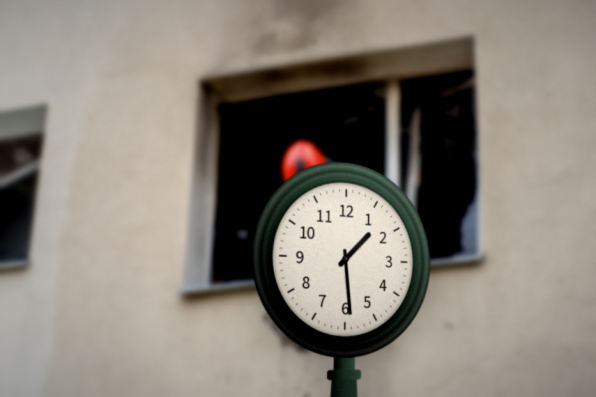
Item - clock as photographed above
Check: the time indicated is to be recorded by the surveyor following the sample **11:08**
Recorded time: **1:29**
